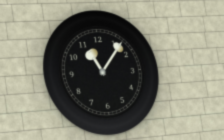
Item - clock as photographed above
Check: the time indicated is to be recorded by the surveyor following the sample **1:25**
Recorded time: **11:07**
